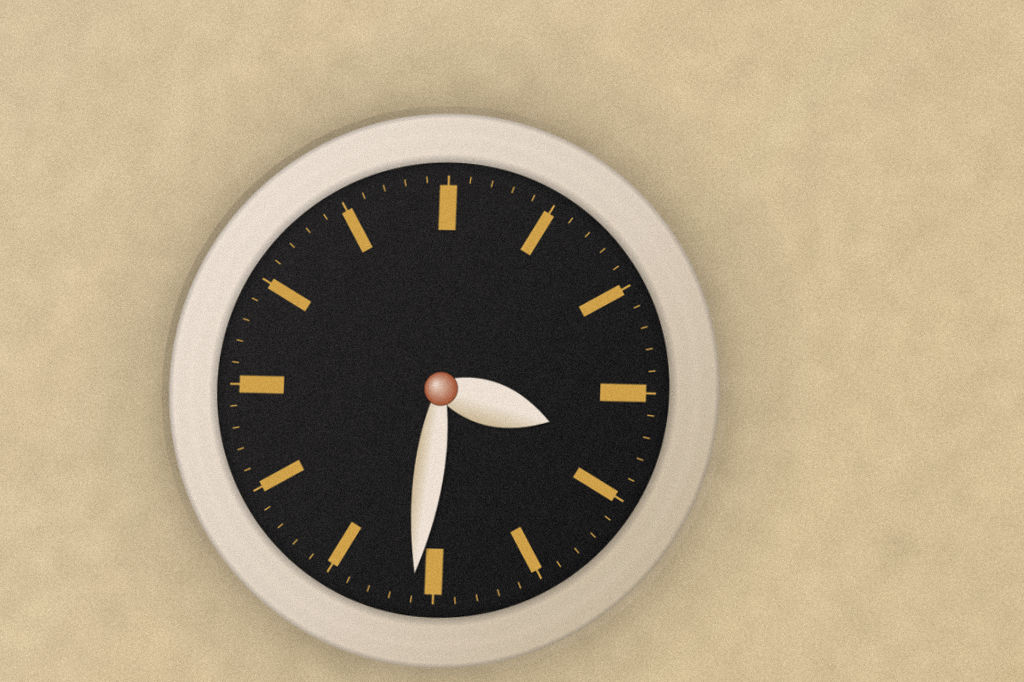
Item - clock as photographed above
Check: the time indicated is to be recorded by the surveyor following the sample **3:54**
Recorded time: **3:31**
